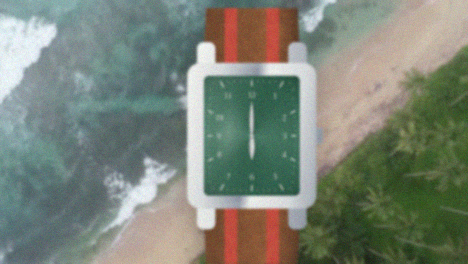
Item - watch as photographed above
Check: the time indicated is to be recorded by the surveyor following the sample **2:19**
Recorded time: **6:00**
